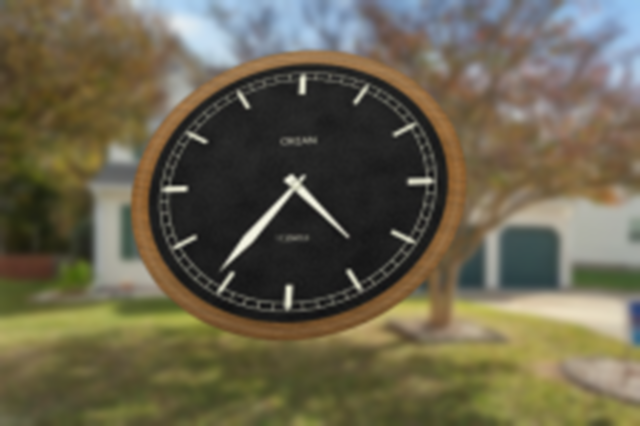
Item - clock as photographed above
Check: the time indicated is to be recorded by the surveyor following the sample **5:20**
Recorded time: **4:36**
